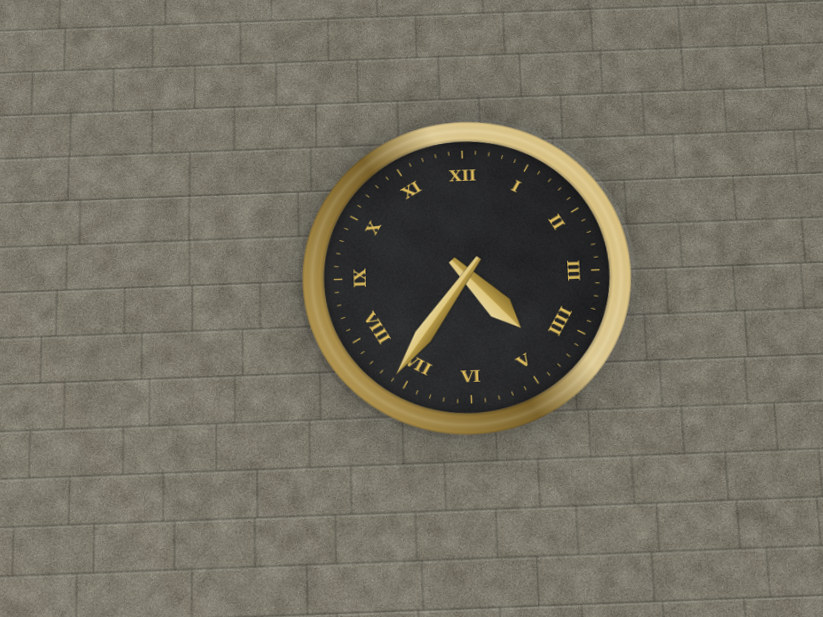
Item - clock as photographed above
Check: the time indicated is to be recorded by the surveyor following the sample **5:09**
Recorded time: **4:36**
